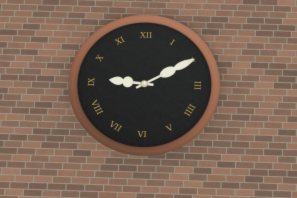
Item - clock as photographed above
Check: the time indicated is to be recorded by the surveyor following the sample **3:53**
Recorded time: **9:10**
